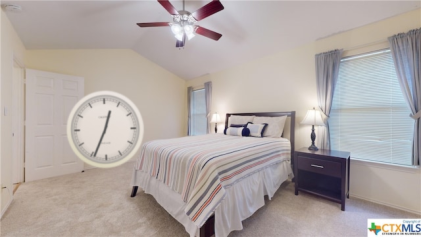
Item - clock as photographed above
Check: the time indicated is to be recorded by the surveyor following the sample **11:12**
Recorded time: **12:34**
